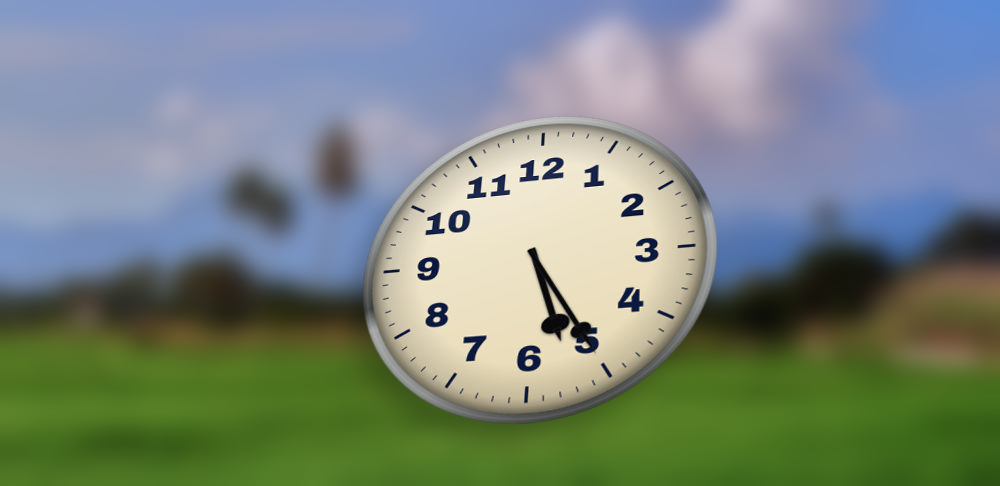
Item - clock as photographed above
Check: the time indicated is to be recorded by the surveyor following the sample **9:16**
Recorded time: **5:25**
